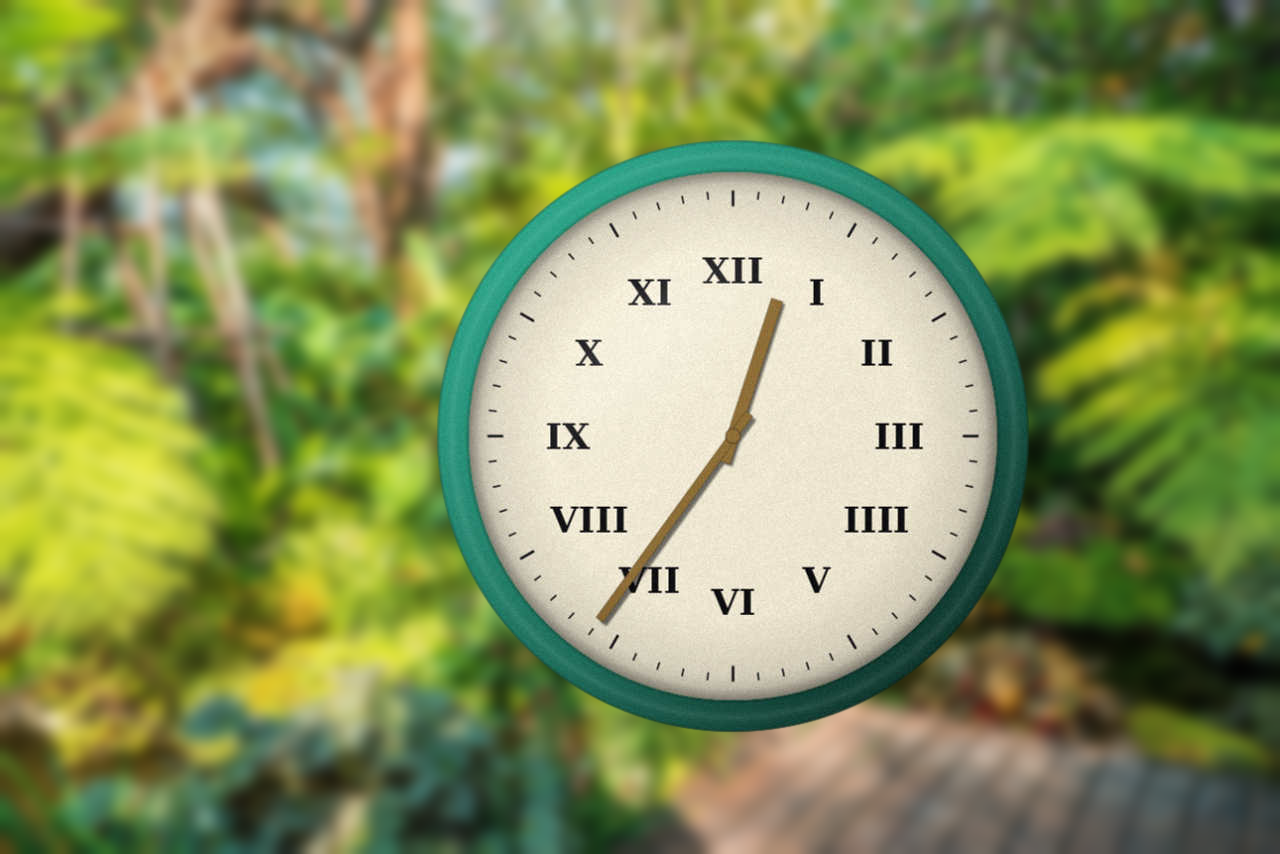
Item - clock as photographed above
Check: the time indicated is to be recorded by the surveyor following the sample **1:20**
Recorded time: **12:36**
